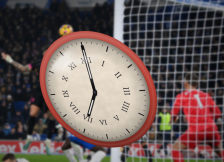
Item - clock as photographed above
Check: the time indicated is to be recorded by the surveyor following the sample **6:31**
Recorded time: **7:00**
